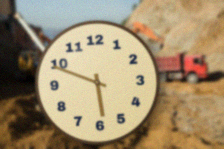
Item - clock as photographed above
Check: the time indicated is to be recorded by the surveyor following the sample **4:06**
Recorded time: **5:49**
